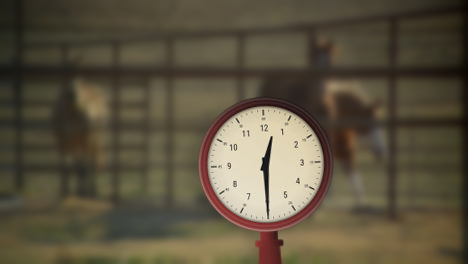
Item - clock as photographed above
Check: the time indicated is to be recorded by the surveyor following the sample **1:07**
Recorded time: **12:30**
